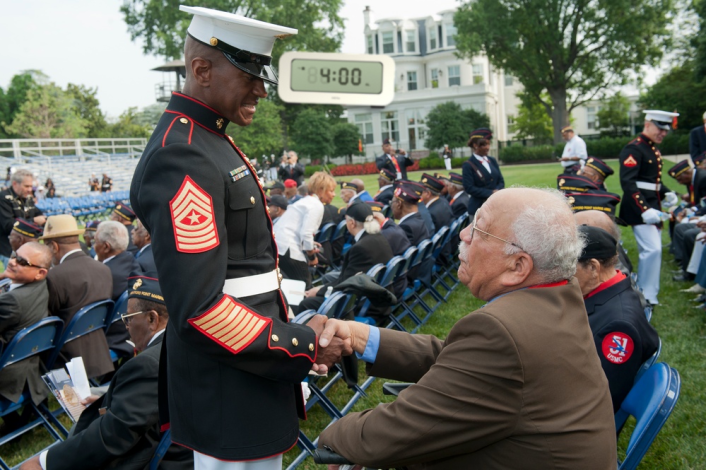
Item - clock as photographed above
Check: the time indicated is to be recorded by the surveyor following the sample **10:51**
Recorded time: **4:00**
